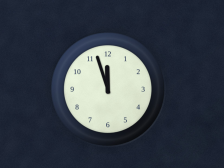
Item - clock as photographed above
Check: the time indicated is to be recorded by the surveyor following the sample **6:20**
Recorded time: **11:57**
